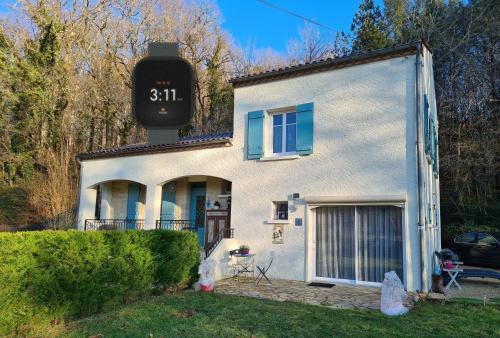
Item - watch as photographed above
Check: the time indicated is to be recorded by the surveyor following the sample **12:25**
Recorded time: **3:11**
